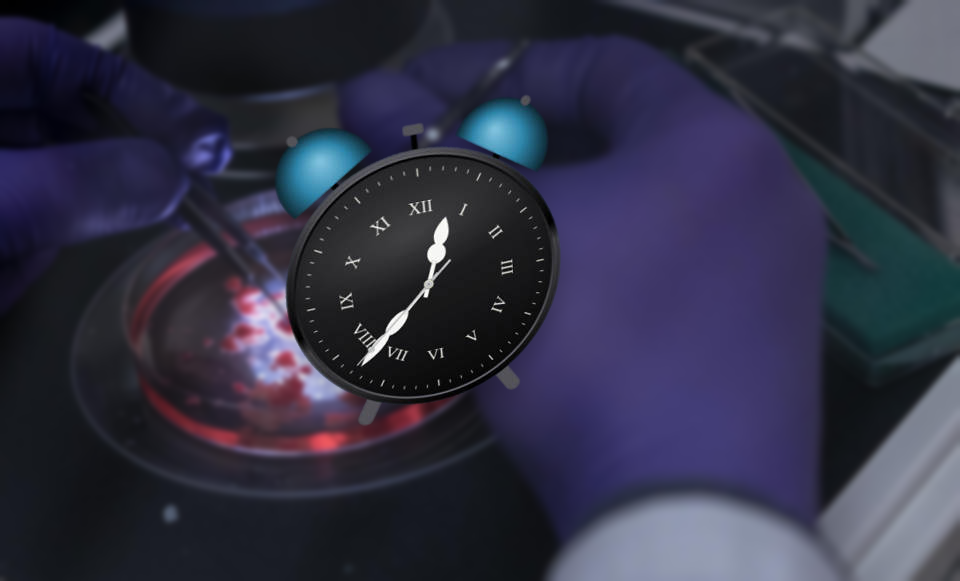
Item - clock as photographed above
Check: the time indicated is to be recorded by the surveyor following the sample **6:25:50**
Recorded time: **12:37:38**
